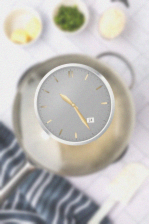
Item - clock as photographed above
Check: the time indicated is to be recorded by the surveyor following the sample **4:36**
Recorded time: **10:25**
